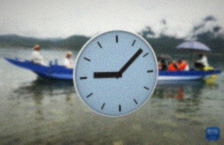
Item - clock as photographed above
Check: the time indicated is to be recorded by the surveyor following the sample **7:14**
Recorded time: **9:08**
